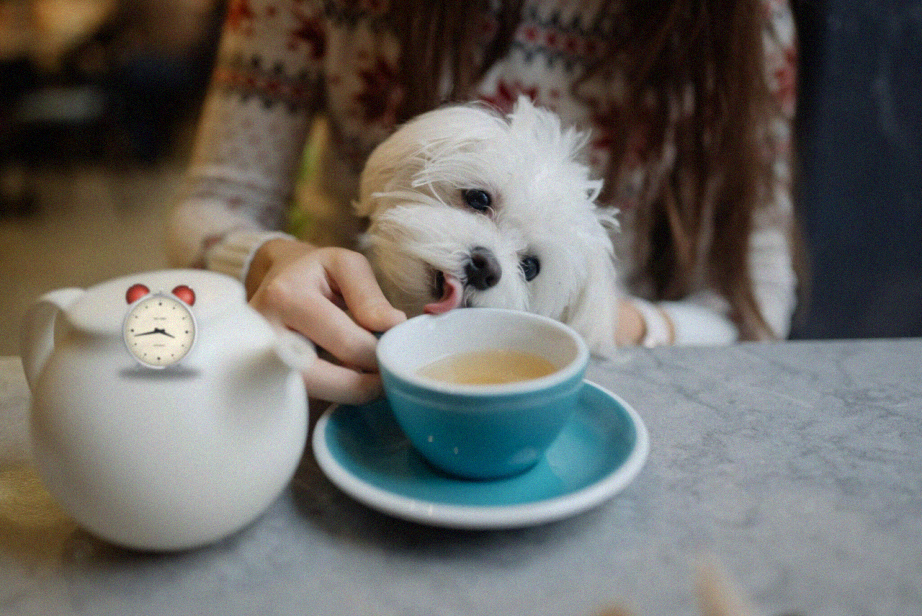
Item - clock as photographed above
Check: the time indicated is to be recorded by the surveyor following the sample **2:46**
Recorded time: **3:43**
